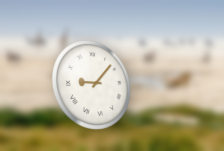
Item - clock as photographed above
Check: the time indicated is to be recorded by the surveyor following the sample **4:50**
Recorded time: **9:08**
